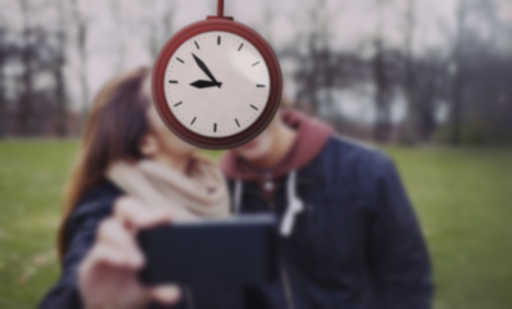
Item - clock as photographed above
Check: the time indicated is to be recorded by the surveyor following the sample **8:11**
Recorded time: **8:53**
